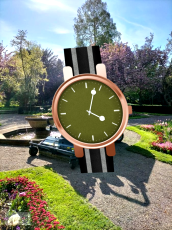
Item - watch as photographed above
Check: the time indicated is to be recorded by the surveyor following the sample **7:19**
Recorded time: **4:03**
